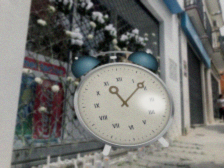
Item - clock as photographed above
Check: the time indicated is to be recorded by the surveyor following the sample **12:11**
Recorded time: **11:08**
